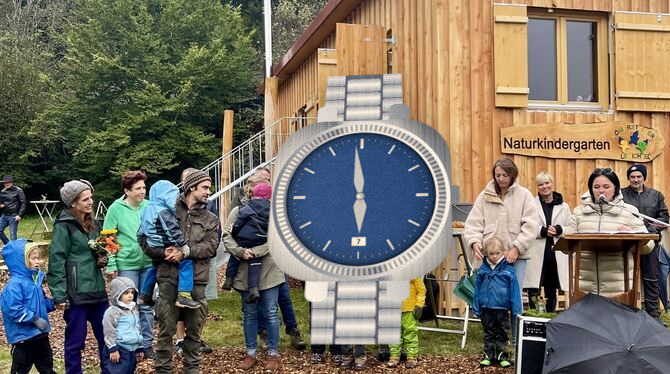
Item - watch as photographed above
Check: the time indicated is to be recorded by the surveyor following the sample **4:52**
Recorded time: **5:59**
